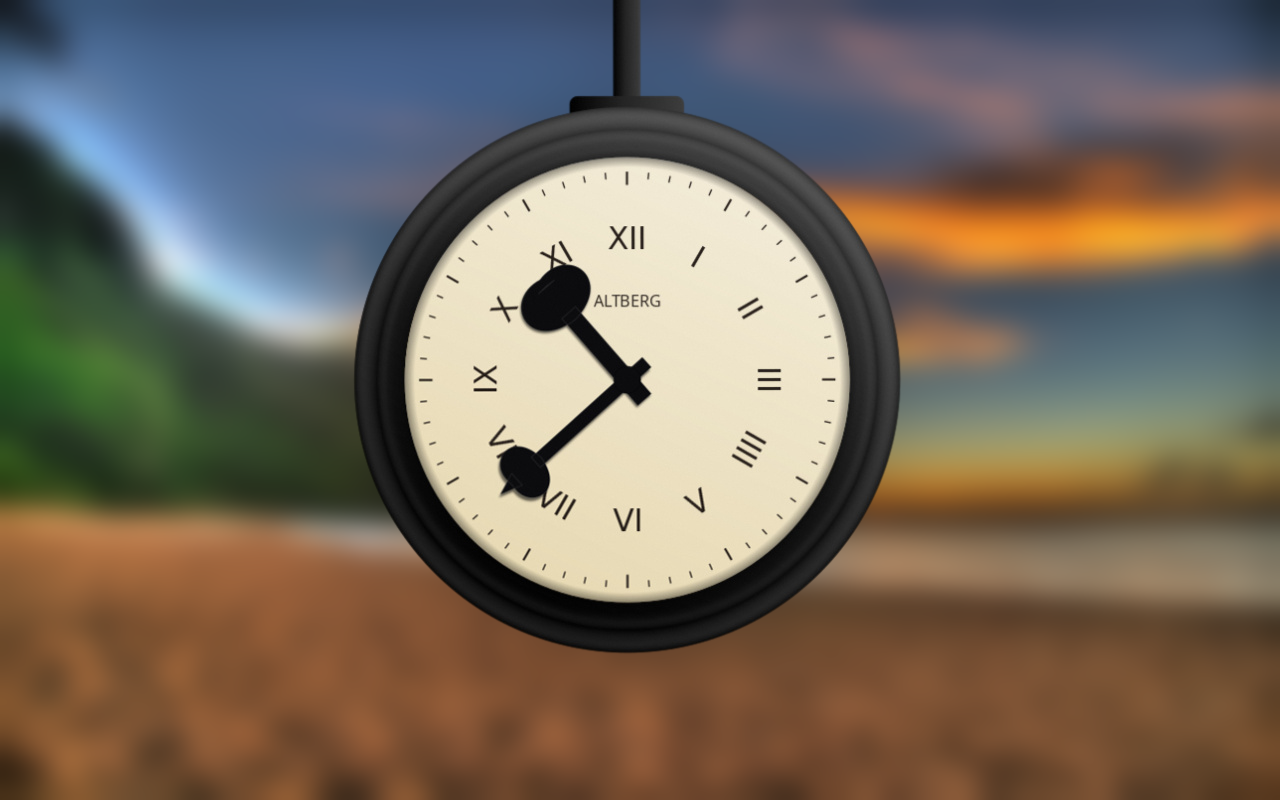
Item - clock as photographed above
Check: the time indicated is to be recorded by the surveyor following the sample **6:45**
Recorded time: **10:38**
